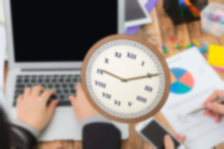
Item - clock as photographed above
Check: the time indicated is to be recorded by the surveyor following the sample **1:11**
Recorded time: **9:10**
